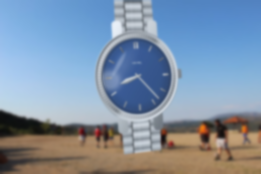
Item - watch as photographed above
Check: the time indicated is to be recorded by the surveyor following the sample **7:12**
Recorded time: **8:23**
